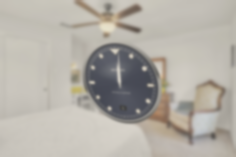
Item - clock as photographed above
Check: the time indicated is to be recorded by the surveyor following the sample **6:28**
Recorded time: **12:01**
